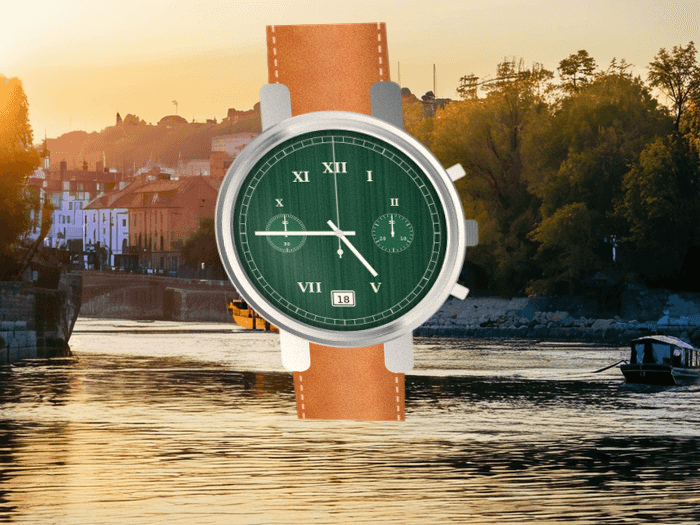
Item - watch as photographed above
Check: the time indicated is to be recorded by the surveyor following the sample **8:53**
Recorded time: **4:45**
